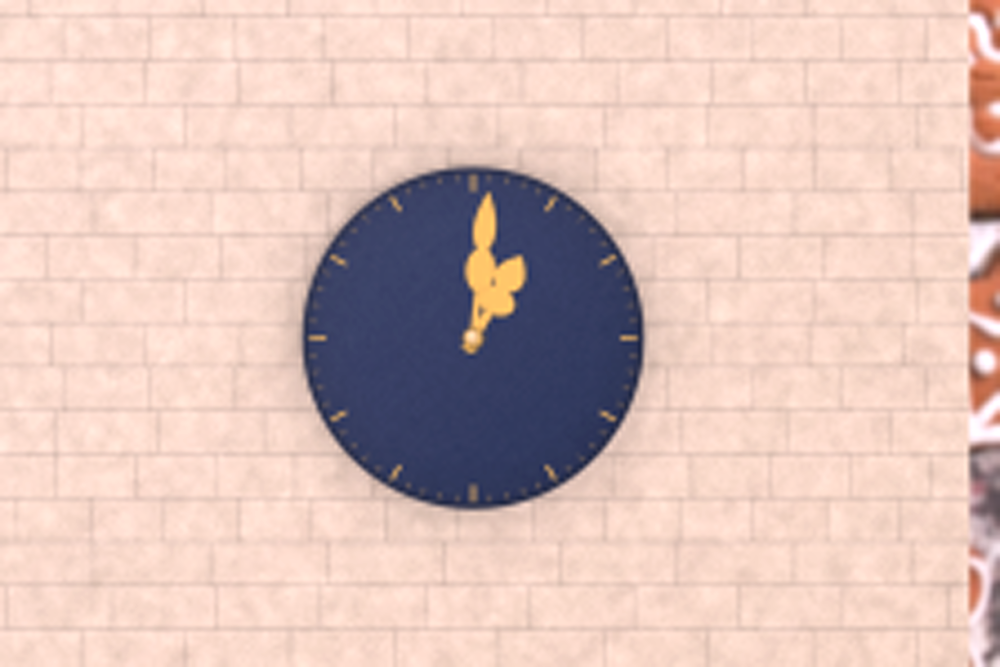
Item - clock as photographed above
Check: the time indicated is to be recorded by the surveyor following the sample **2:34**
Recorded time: **1:01**
